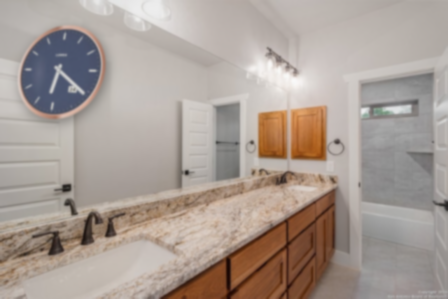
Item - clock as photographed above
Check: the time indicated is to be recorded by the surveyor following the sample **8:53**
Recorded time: **6:21**
